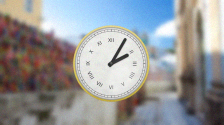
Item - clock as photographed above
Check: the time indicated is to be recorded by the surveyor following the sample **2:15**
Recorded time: **2:05**
